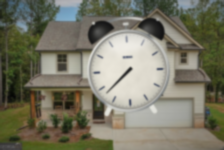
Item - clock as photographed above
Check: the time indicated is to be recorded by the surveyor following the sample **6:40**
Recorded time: **7:38**
